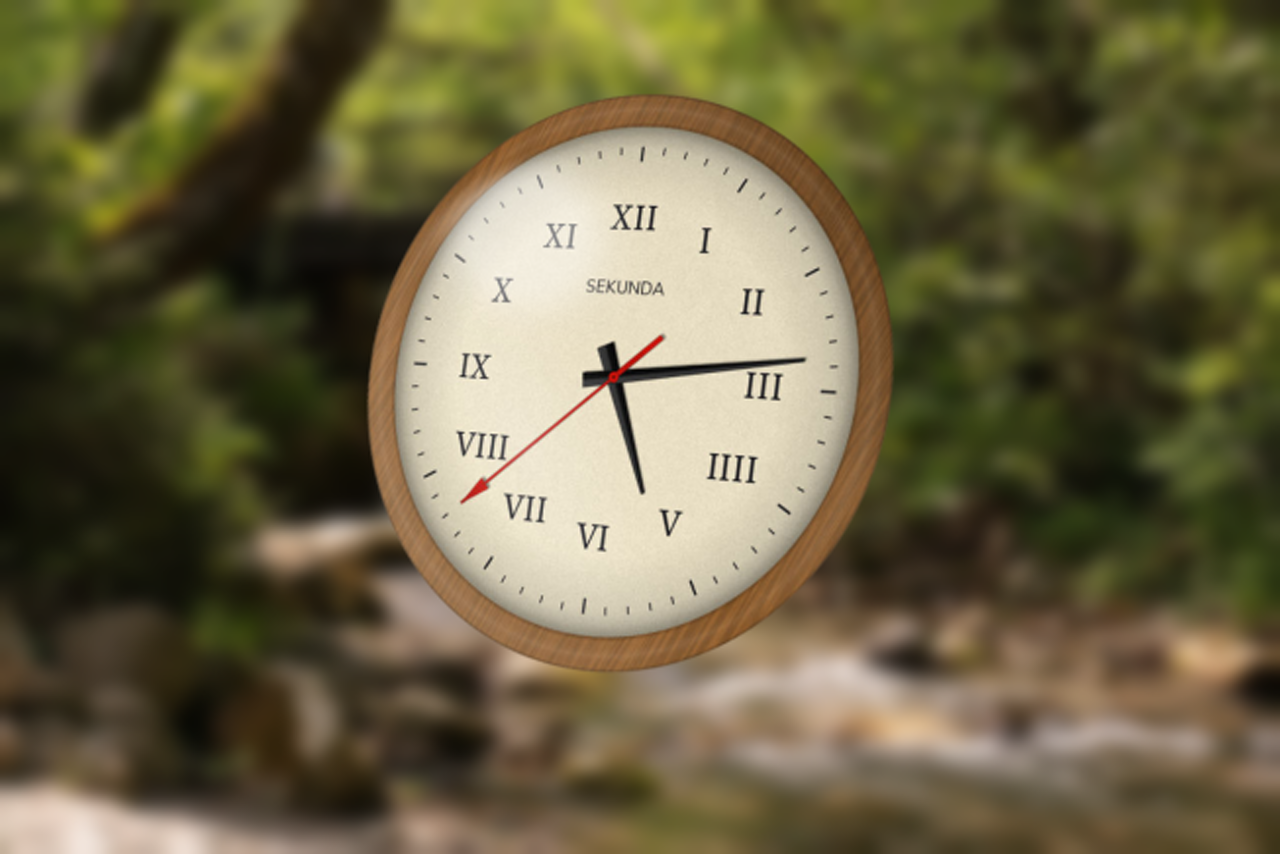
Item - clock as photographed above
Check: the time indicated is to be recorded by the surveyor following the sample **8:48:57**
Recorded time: **5:13:38**
